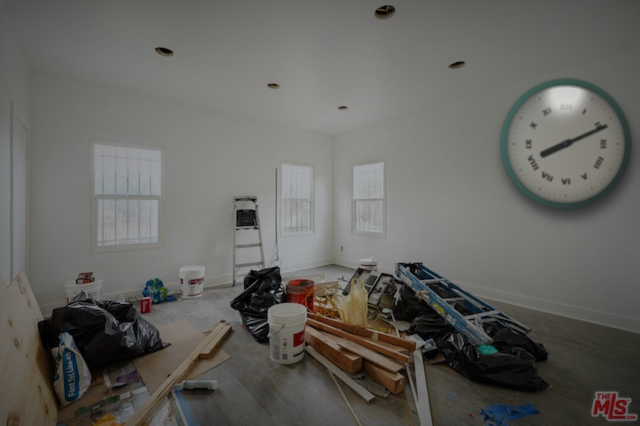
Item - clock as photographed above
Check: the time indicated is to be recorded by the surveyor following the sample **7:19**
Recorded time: **8:11**
